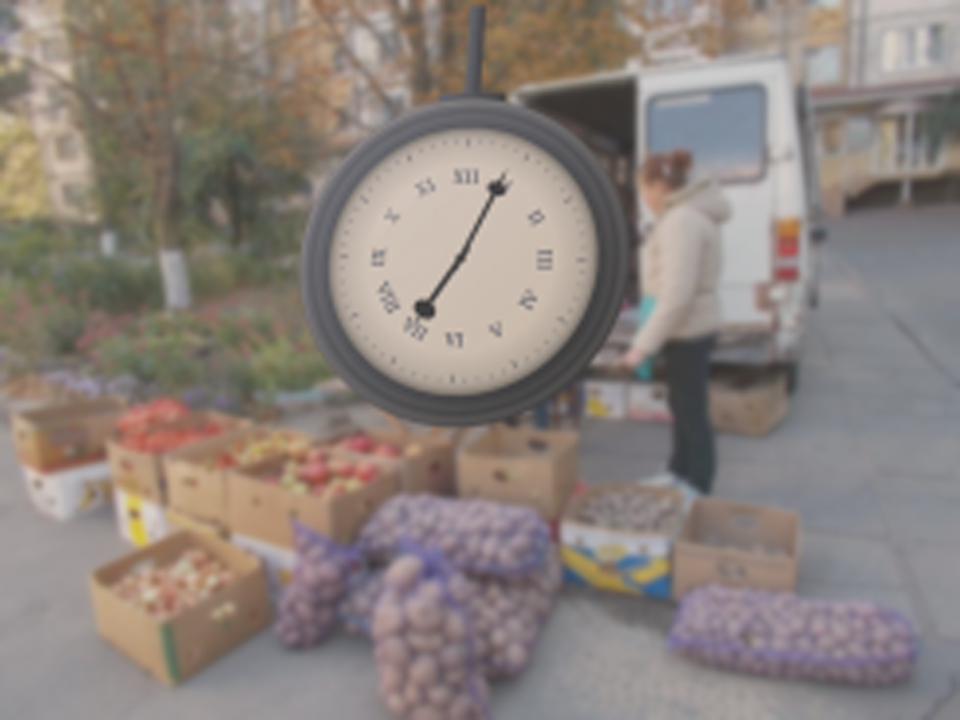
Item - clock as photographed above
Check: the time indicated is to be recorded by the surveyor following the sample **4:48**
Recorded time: **7:04**
